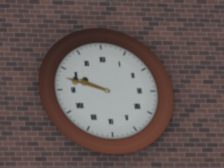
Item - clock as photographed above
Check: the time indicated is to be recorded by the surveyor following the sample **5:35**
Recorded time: **9:48**
